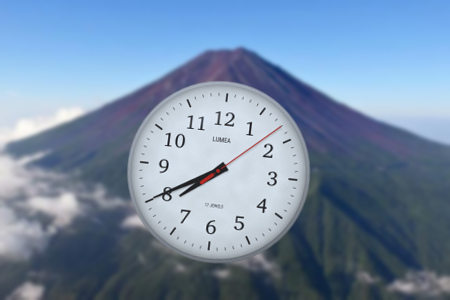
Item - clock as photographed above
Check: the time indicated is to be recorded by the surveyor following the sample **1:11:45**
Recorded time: **7:40:08**
